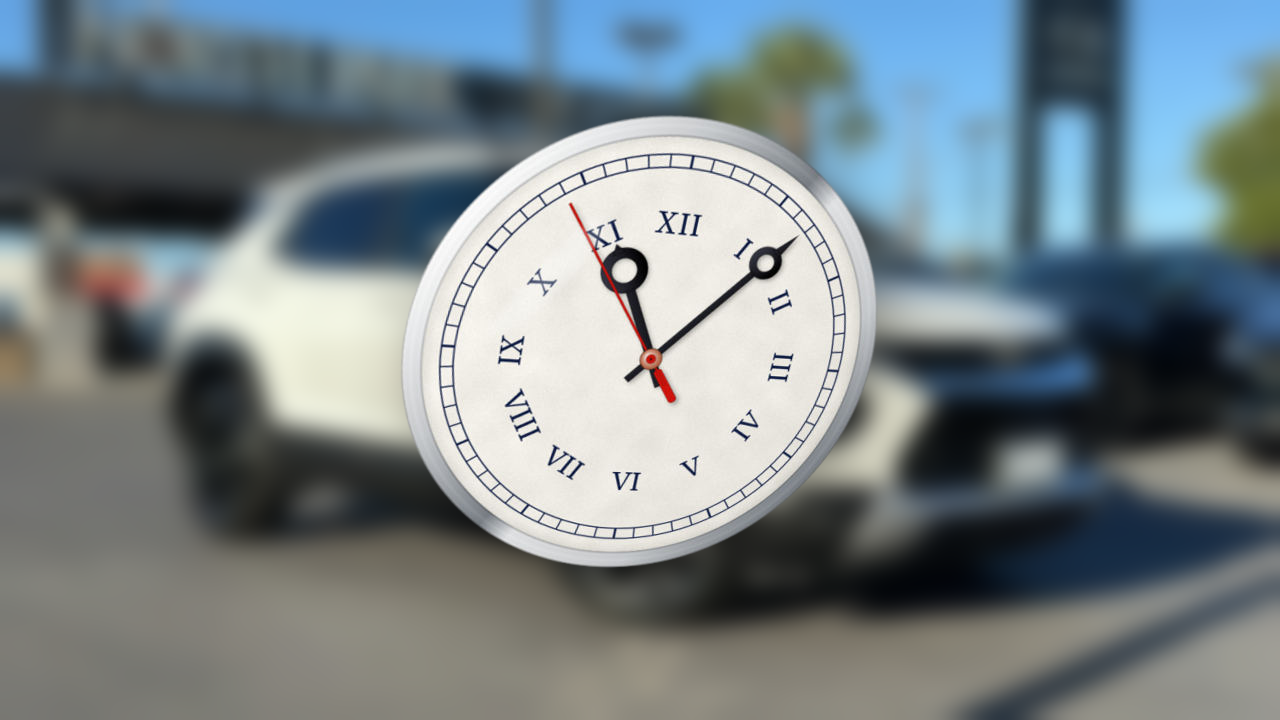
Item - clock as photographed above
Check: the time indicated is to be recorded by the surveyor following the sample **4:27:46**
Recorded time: **11:06:54**
